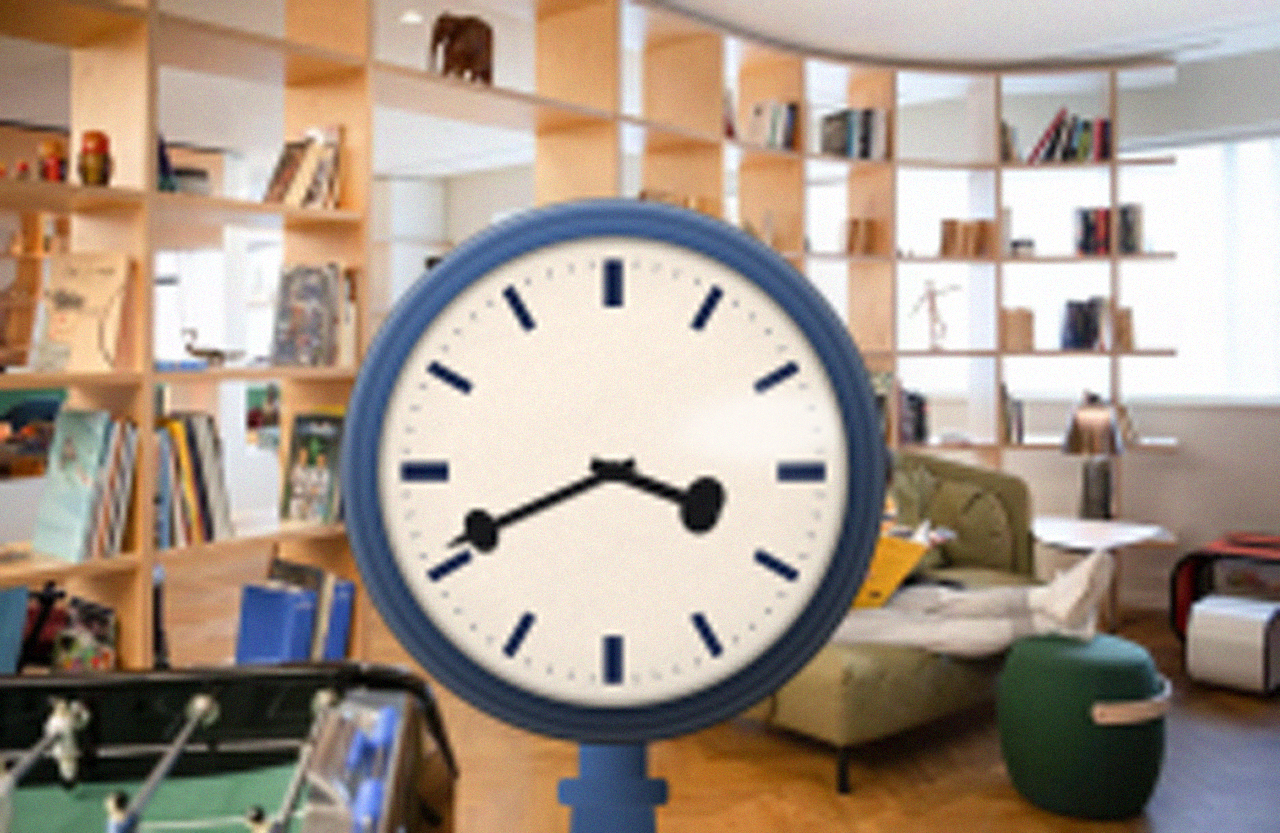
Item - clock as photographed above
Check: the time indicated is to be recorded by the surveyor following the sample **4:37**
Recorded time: **3:41**
